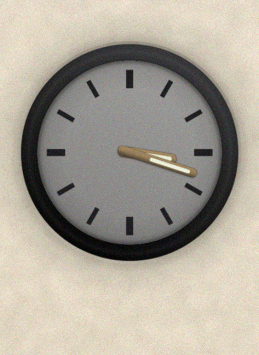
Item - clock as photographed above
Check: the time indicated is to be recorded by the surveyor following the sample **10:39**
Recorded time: **3:18**
